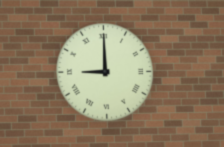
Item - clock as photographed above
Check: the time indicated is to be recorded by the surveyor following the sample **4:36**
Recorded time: **9:00**
